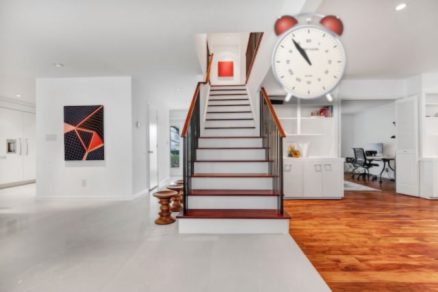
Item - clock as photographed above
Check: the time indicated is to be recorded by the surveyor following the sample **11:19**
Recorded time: **10:54**
